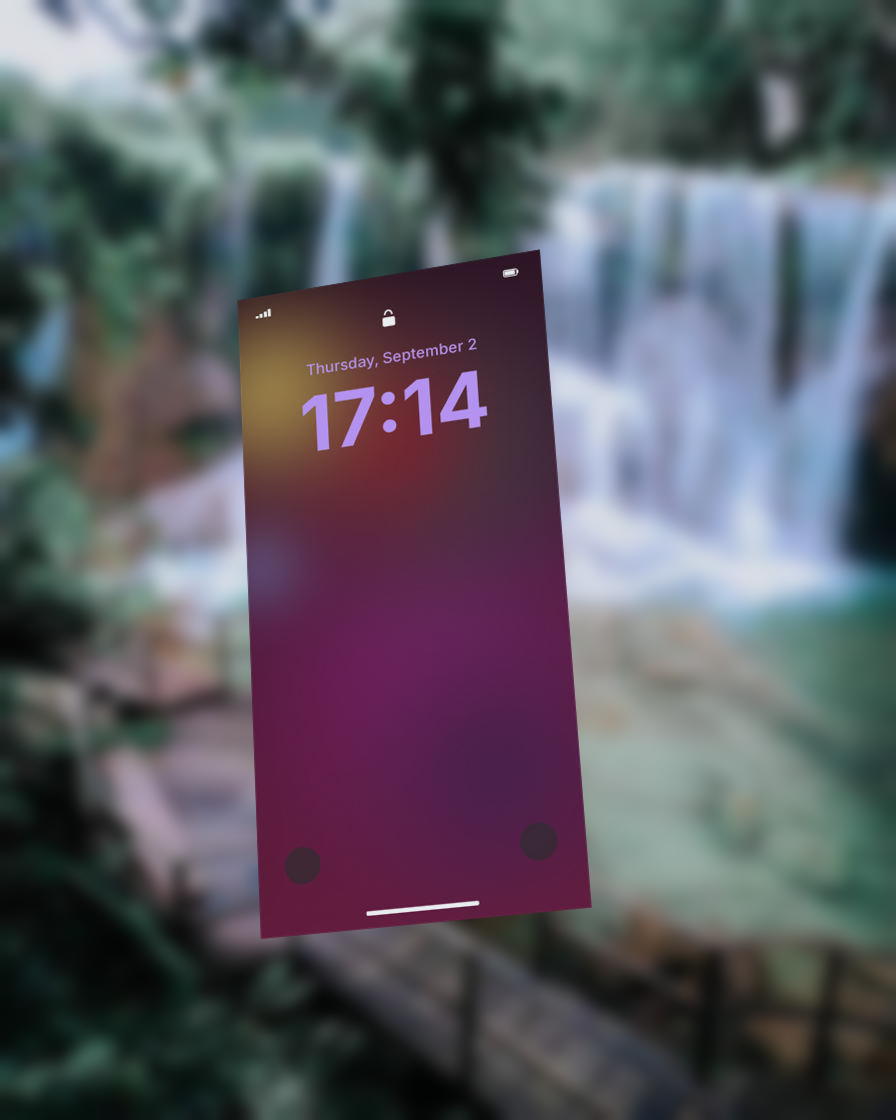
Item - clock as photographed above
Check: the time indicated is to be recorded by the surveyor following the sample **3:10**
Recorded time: **17:14**
